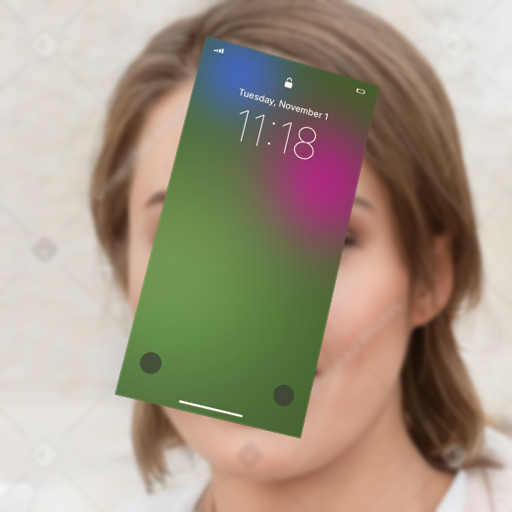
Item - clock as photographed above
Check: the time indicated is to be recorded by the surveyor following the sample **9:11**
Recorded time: **11:18**
